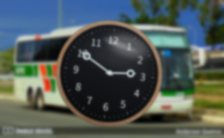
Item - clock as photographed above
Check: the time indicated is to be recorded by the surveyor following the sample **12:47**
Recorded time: **2:50**
